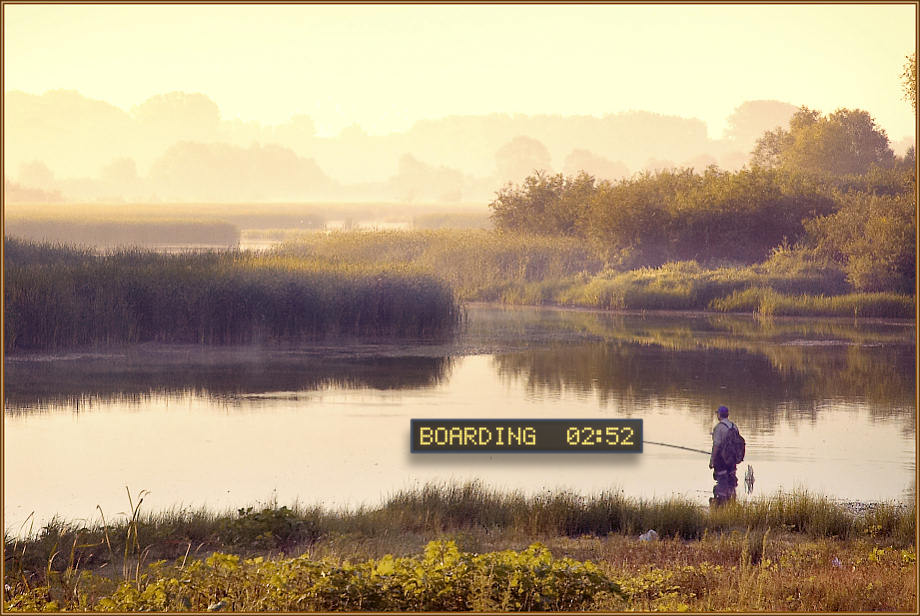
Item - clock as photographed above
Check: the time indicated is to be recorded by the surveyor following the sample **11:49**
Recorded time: **2:52**
